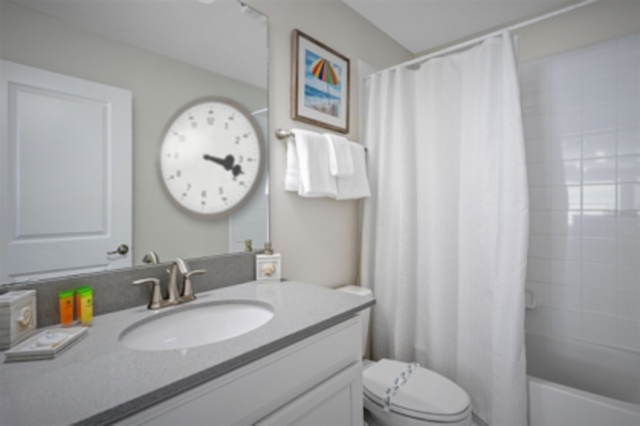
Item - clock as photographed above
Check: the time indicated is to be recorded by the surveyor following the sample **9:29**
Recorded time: **3:18**
